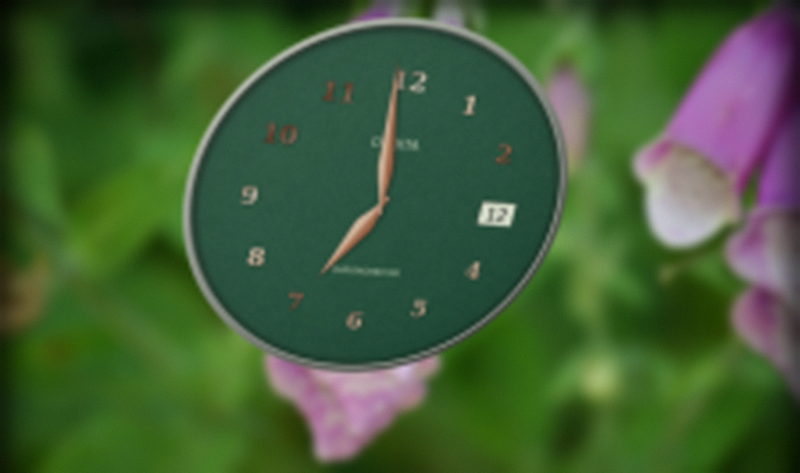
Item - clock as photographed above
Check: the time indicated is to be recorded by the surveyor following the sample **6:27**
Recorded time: **6:59**
